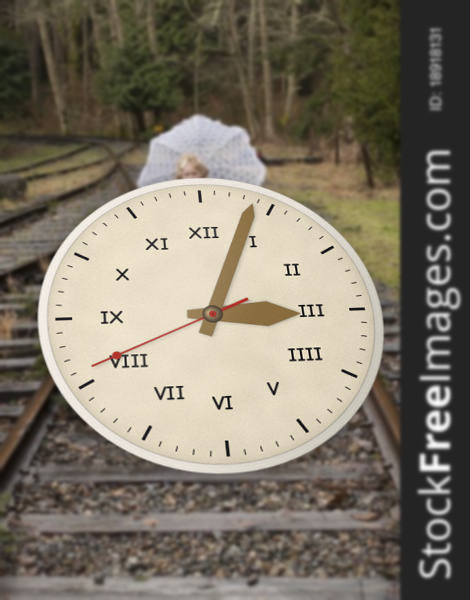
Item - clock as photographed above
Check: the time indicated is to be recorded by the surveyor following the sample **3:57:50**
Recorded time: **3:03:41**
